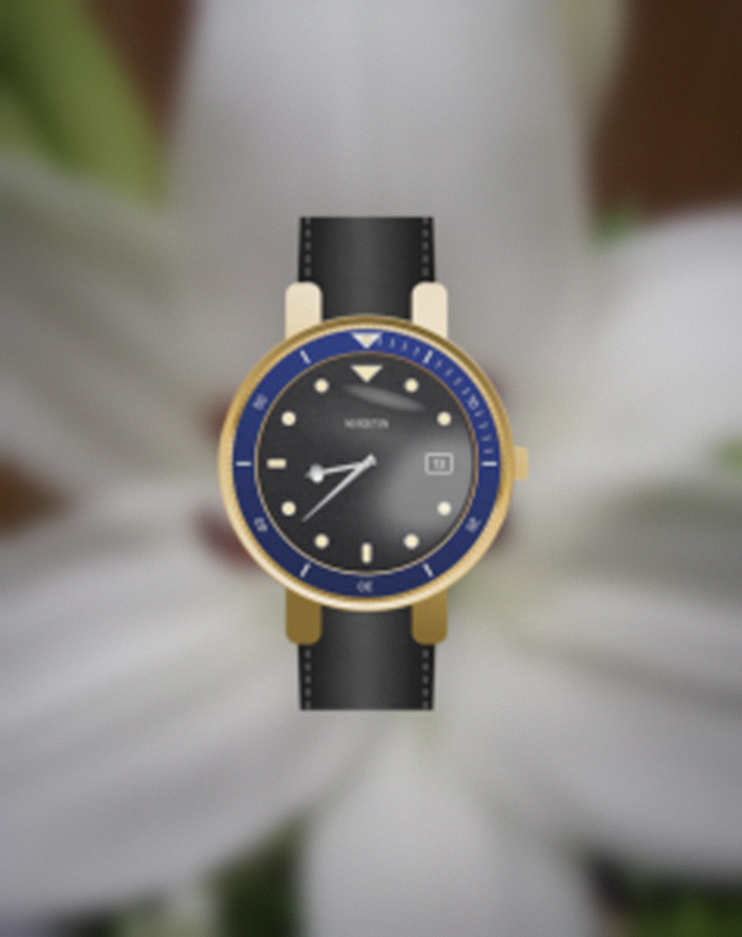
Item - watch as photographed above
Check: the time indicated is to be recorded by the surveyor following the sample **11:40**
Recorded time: **8:38**
